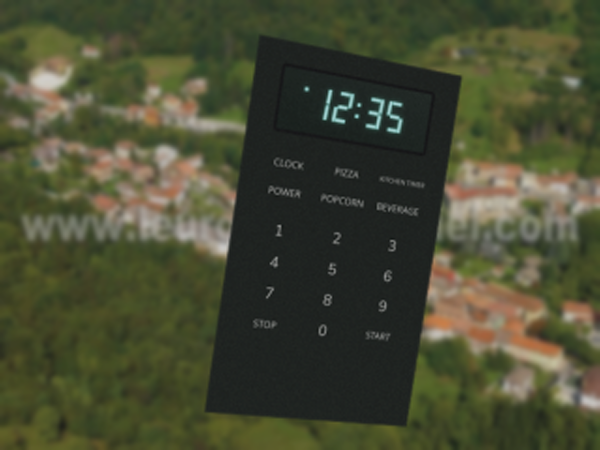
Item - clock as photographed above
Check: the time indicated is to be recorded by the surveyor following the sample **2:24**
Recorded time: **12:35**
